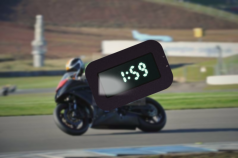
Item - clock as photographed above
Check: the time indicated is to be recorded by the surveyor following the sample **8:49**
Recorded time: **1:59**
